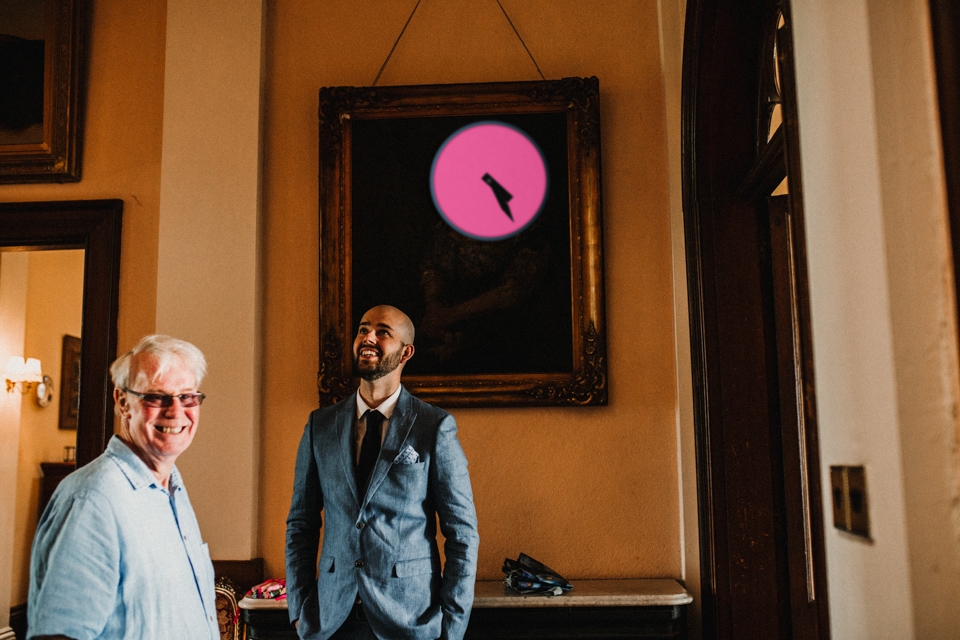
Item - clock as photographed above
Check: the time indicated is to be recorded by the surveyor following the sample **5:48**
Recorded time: **4:25**
